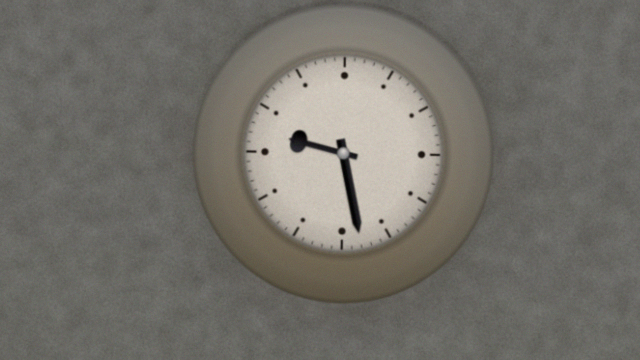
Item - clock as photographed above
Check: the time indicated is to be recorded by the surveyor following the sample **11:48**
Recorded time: **9:28**
